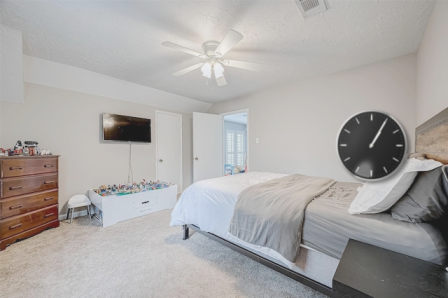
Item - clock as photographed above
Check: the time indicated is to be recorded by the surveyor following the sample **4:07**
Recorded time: **1:05**
